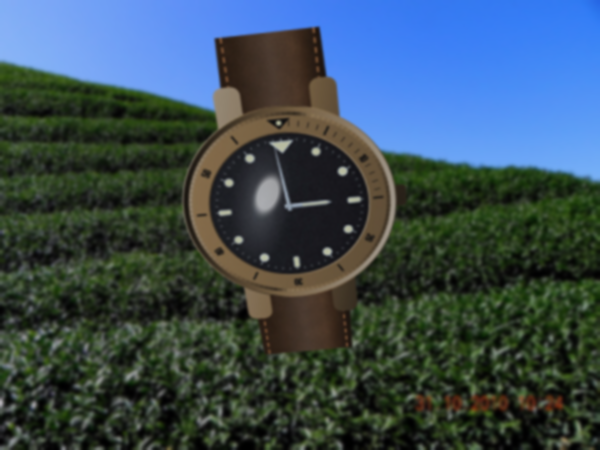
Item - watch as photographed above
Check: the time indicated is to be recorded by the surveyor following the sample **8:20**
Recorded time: **2:59**
